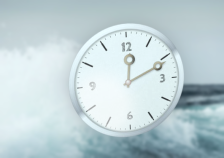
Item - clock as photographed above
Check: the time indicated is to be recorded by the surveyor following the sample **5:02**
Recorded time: **12:11**
